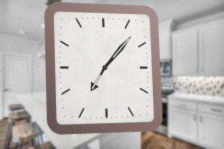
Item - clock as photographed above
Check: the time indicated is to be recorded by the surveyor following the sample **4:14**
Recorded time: **7:07**
